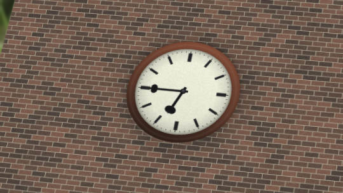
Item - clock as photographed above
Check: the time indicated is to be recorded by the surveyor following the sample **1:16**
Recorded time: **6:45**
